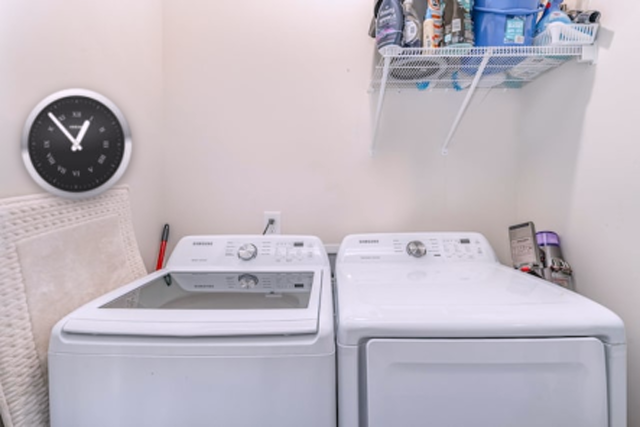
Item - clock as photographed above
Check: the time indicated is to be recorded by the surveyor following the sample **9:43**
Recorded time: **12:53**
